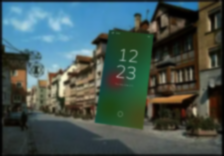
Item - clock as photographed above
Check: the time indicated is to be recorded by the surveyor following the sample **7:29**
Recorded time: **12:23**
